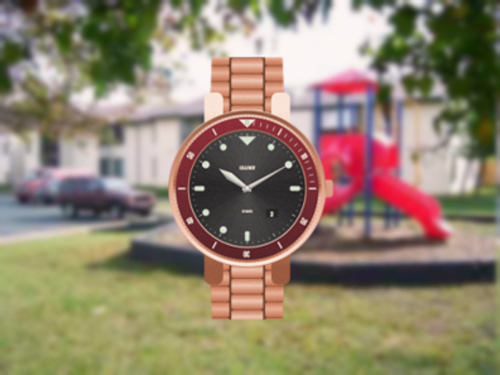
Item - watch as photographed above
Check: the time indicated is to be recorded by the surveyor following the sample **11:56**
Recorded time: **10:10**
